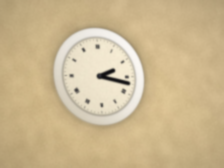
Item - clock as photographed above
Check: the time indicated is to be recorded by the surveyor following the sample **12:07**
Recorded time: **2:17**
